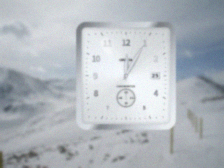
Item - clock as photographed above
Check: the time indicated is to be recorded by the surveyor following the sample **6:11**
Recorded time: **12:05**
